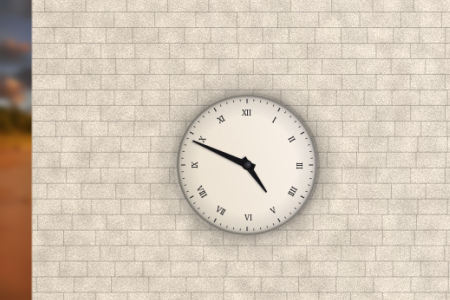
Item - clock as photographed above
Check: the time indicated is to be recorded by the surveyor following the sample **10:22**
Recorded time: **4:49**
